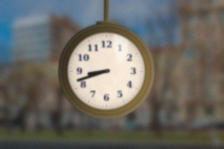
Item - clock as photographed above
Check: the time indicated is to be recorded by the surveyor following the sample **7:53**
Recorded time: **8:42**
